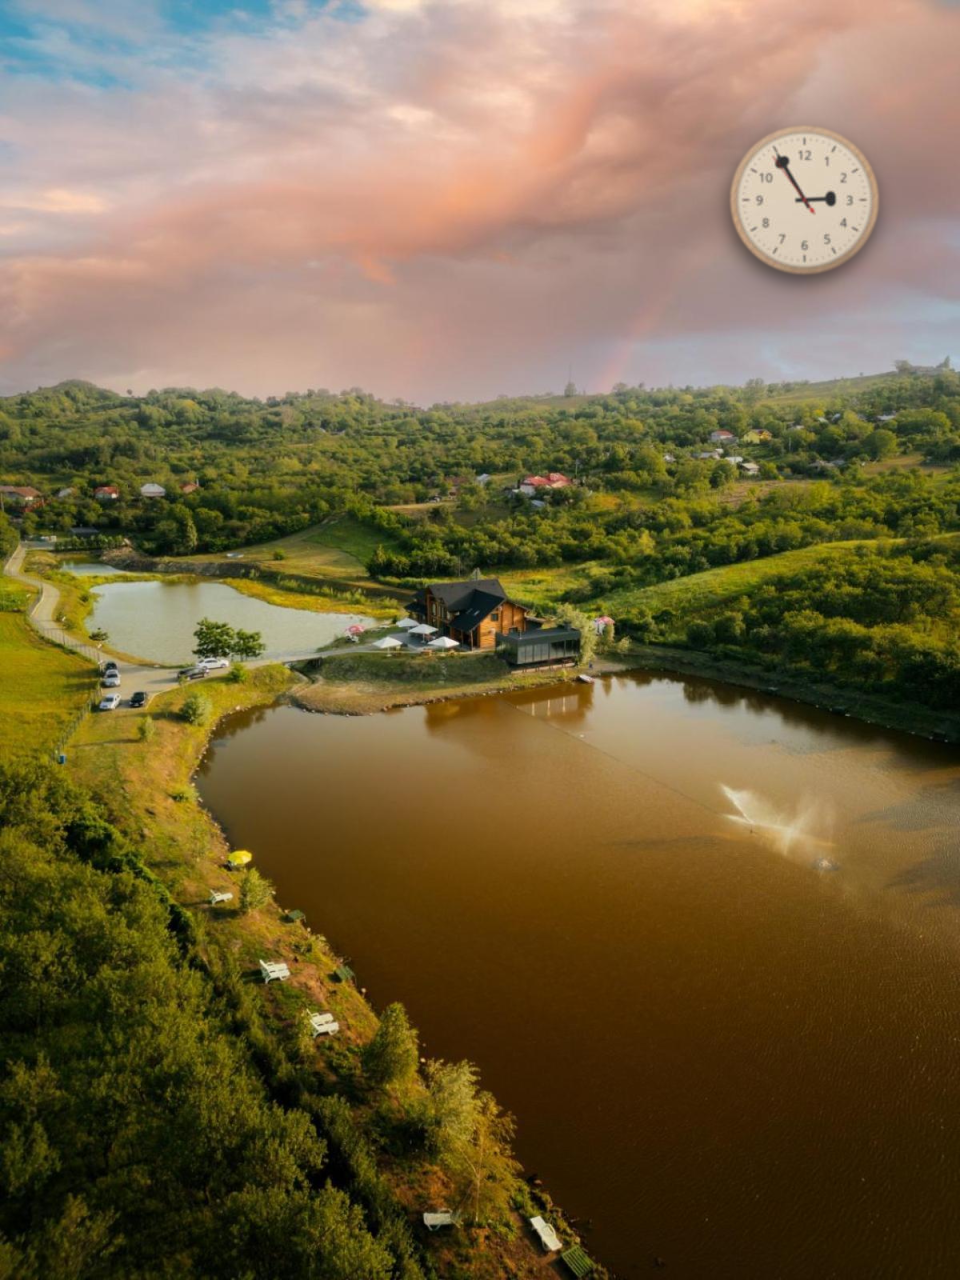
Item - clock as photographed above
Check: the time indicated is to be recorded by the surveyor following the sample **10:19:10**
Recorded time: **2:54:54**
